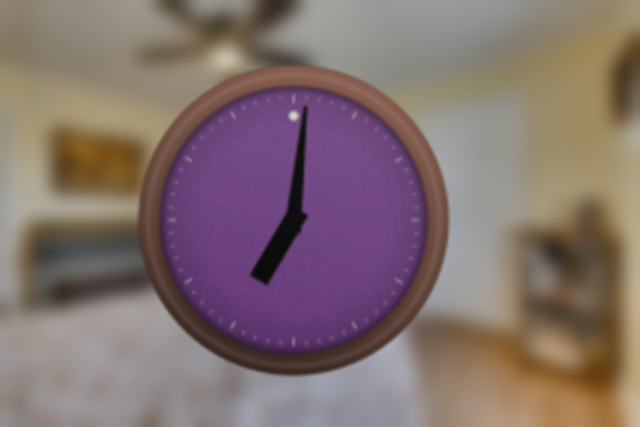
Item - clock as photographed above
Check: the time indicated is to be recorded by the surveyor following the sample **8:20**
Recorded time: **7:01**
